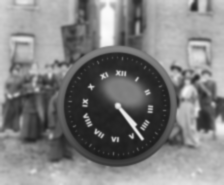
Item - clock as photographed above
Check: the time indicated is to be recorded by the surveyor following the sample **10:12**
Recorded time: **4:23**
